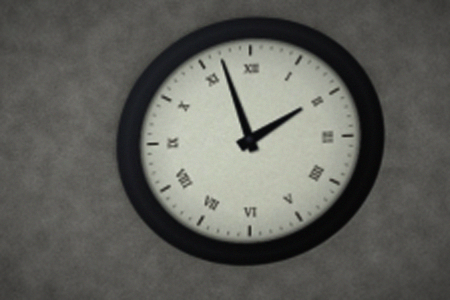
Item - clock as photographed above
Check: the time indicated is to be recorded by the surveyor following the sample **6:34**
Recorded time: **1:57**
